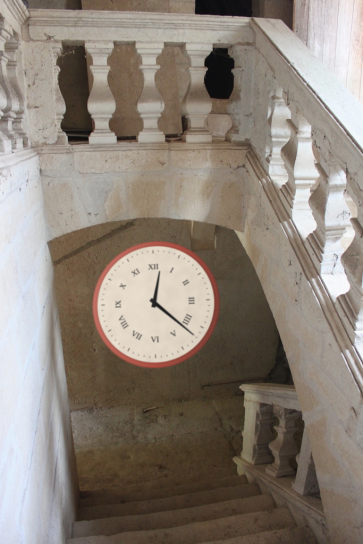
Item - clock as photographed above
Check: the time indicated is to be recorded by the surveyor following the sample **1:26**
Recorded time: **12:22**
